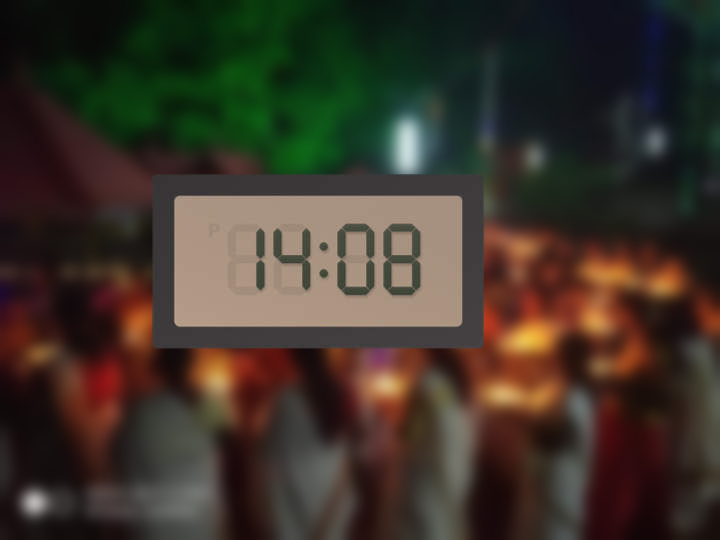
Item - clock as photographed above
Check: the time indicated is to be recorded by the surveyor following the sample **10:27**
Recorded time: **14:08**
